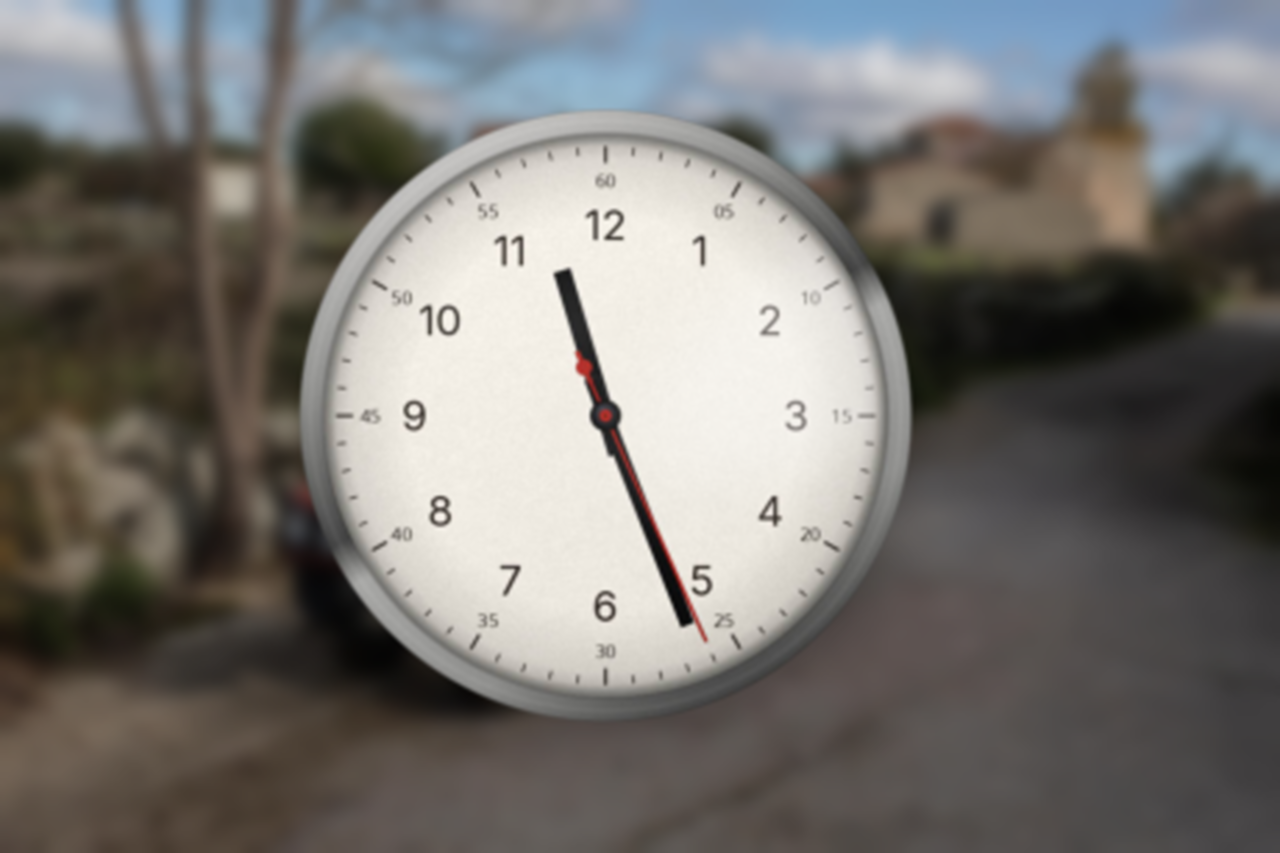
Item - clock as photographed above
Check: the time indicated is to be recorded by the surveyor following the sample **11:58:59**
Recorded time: **11:26:26**
